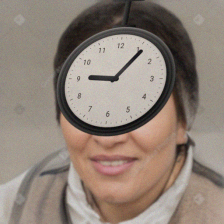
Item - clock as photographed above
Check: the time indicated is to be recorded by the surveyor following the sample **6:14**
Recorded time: **9:06**
